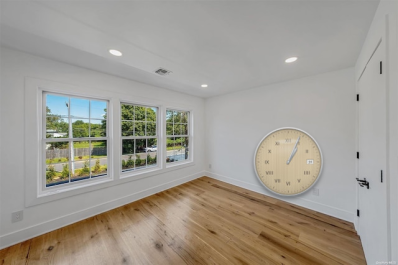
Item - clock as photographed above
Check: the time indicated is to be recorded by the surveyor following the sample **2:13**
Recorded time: **1:04**
